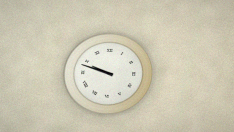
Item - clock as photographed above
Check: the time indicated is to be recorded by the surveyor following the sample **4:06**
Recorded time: **9:48**
